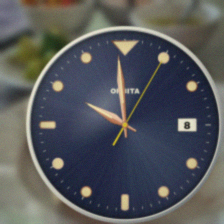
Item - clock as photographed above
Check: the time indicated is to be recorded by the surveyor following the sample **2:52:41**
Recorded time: **9:59:05**
